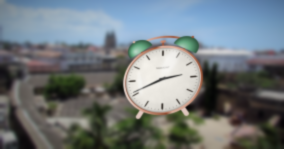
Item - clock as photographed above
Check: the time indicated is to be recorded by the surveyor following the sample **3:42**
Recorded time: **2:41**
